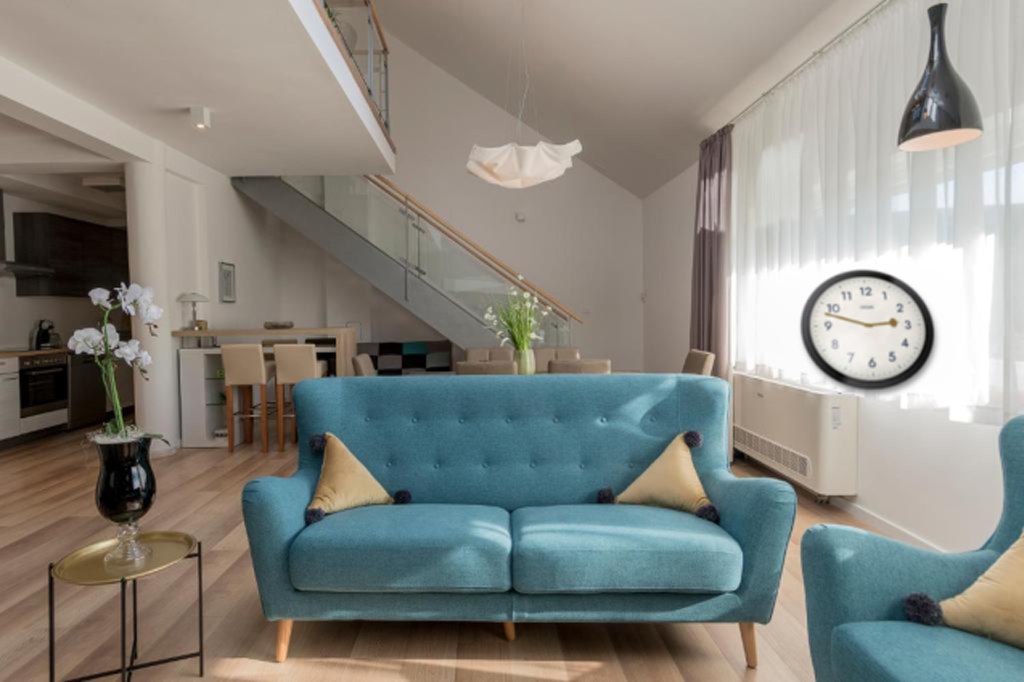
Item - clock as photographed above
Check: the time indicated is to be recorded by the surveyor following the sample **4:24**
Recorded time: **2:48**
